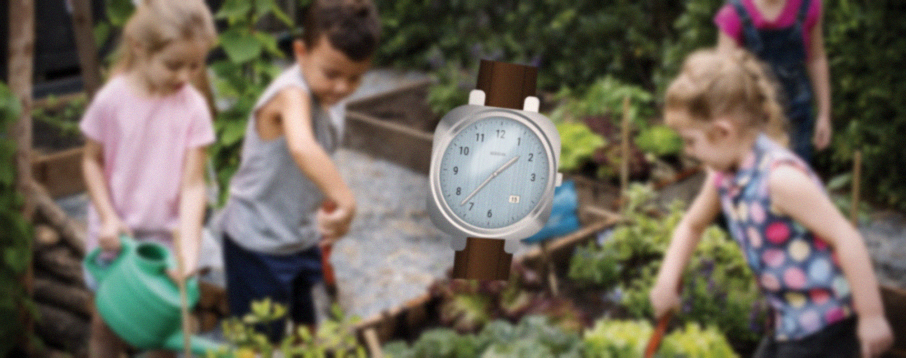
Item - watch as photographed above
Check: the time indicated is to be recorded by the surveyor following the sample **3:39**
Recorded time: **1:37**
